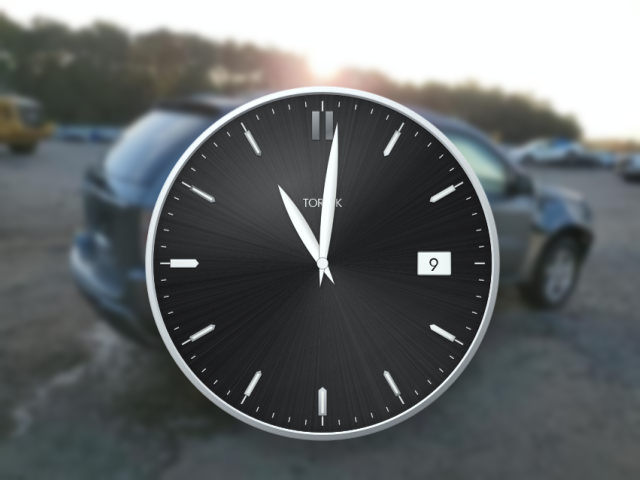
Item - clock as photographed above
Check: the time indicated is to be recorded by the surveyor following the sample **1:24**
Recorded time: **11:01**
